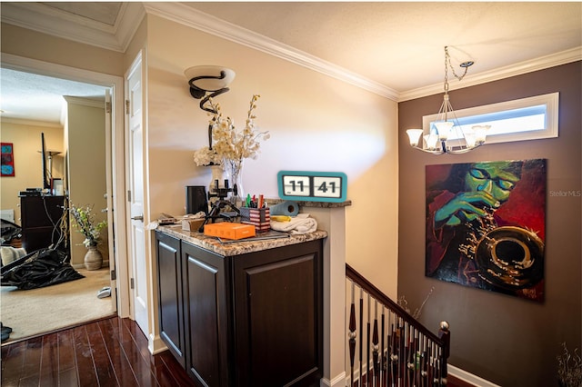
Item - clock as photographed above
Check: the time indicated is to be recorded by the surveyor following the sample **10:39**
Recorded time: **11:41**
